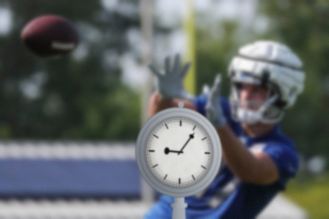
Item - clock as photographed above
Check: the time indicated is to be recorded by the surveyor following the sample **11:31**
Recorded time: **9:06**
